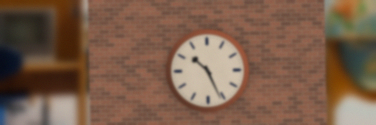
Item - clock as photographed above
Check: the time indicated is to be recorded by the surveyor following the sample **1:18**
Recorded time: **10:26**
